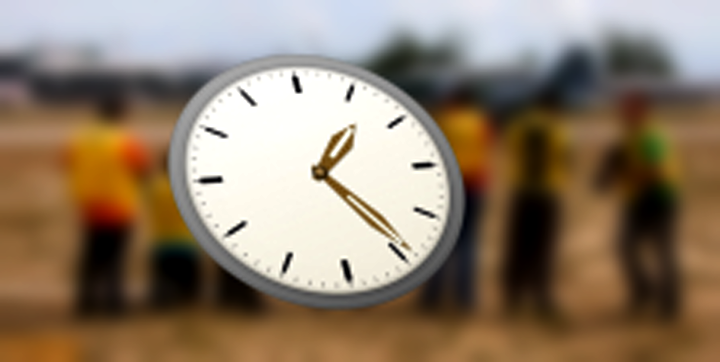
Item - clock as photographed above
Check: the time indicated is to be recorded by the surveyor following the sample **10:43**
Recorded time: **1:24**
